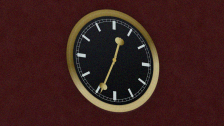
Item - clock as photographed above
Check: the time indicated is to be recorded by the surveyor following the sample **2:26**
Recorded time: **12:34**
